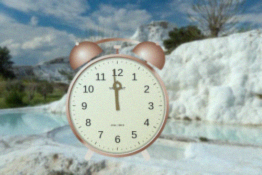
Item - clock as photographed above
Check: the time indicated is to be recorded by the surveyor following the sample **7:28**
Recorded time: **11:59**
